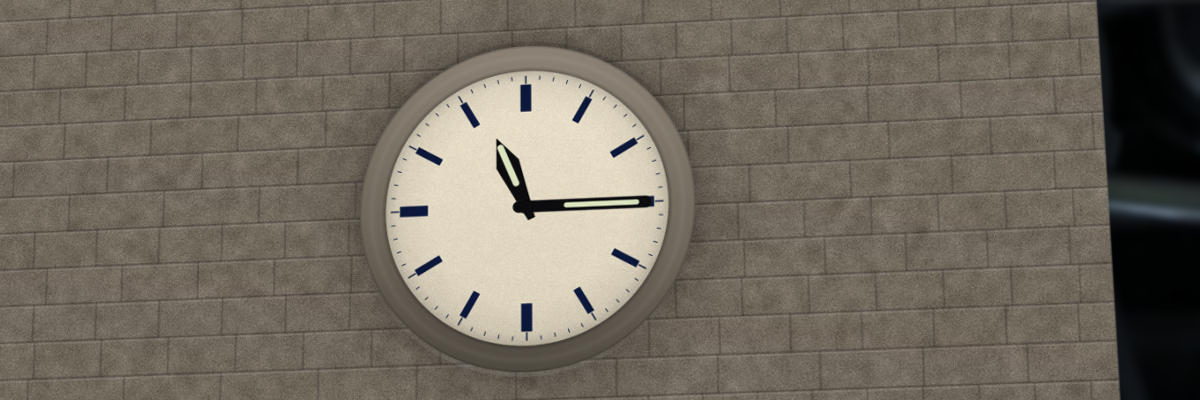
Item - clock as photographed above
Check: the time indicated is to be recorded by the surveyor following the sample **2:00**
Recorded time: **11:15**
